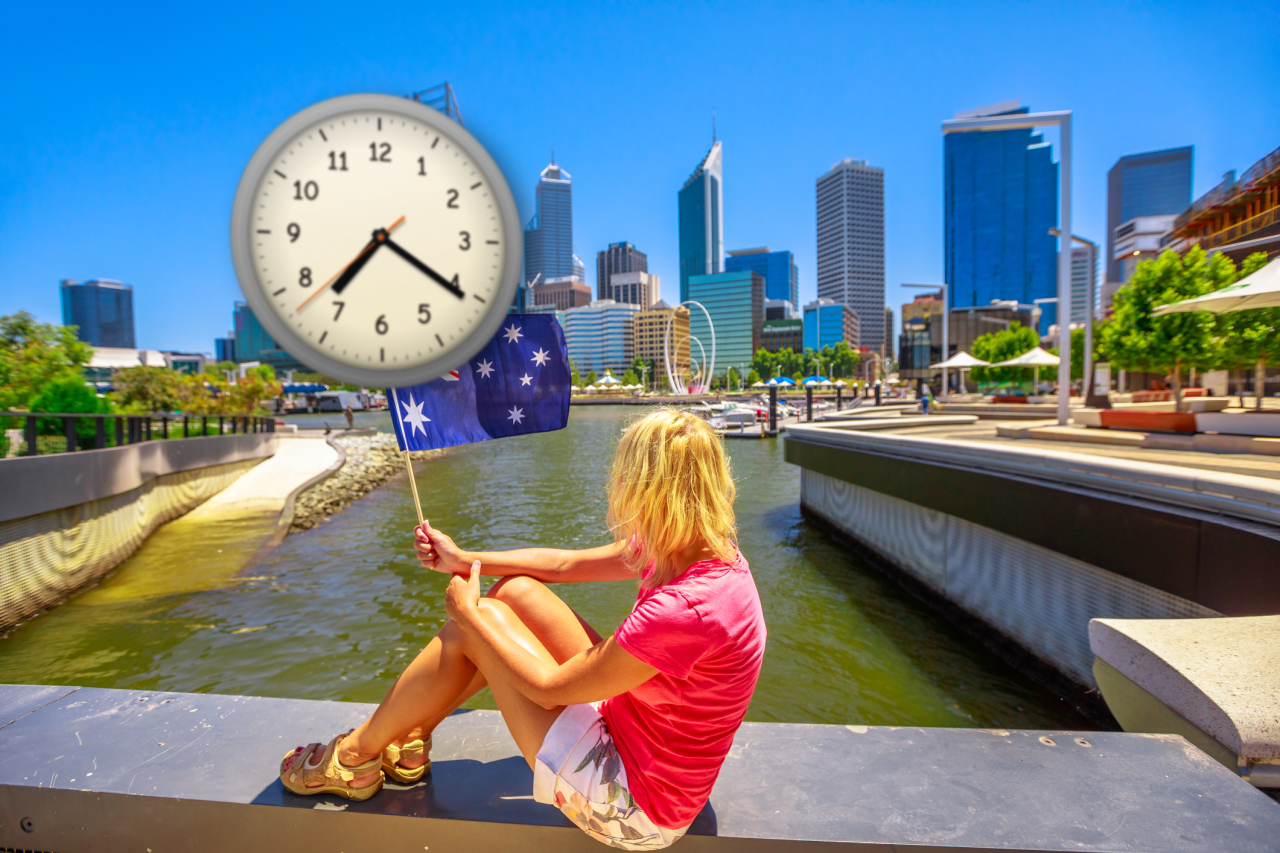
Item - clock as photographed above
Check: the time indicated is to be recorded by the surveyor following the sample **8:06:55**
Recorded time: **7:20:38**
